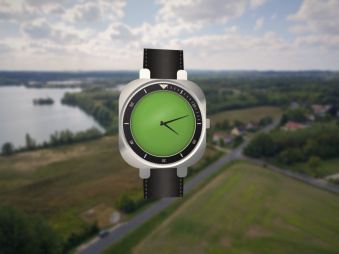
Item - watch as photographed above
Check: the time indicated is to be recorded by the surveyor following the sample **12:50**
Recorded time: **4:12**
